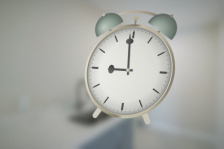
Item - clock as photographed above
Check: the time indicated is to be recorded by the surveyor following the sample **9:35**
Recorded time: **8:59**
